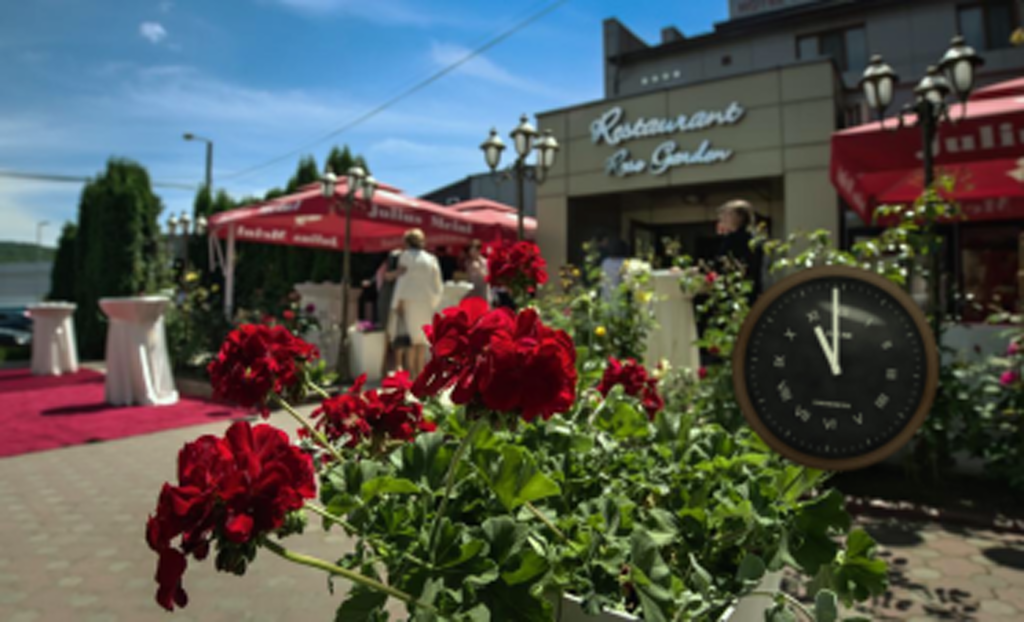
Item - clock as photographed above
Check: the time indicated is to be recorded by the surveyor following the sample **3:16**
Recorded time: **10:59**
